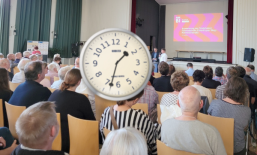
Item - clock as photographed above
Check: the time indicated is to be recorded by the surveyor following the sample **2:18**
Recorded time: **1:33**
